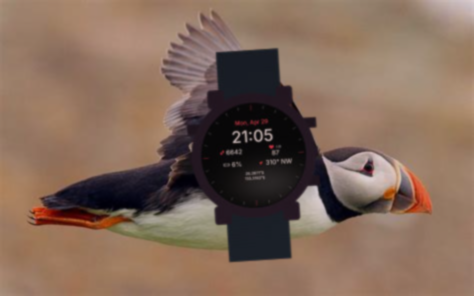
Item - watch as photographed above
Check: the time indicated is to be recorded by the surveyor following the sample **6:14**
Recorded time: **21:05**
